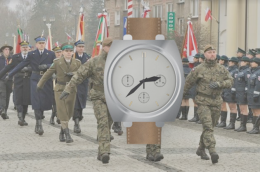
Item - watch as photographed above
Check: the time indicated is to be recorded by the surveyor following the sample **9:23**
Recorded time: **2:38**
